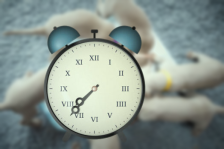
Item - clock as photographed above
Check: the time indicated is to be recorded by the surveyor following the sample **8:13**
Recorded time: **7:37**
